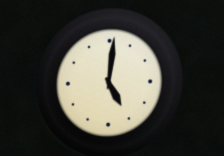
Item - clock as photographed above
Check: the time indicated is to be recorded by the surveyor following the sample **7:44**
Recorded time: **5:01**
